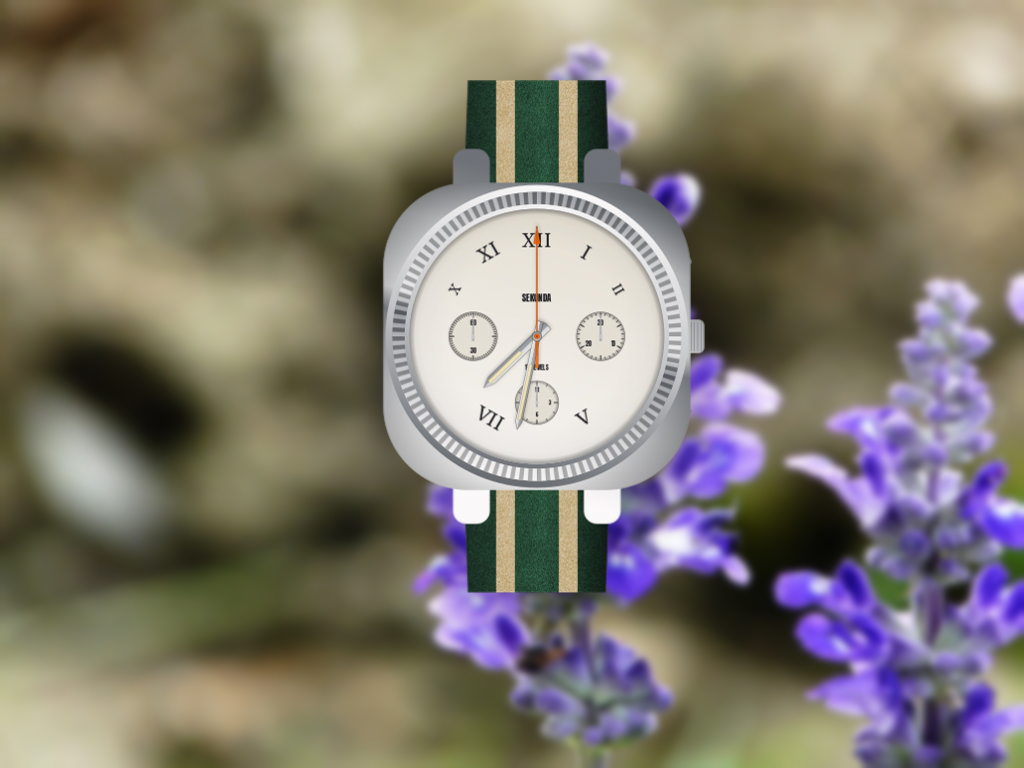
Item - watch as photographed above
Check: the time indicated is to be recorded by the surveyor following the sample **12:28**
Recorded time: **7:32**
